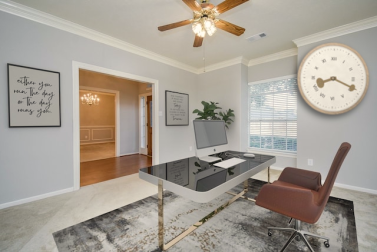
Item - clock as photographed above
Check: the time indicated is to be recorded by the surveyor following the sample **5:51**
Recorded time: **8:19**
